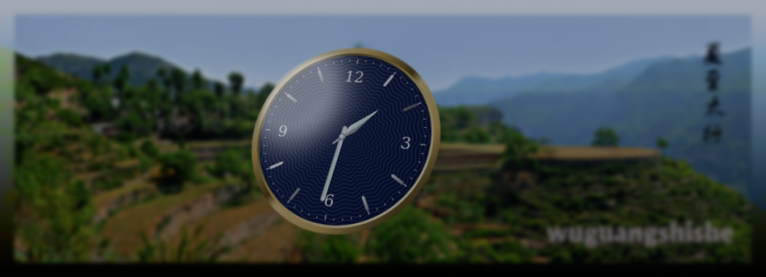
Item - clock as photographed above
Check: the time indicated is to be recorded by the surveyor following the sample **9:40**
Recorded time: **1:31**
